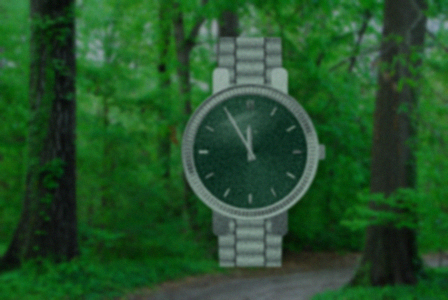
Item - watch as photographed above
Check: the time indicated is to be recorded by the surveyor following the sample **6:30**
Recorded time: **11:55**
